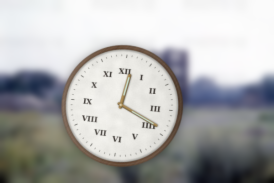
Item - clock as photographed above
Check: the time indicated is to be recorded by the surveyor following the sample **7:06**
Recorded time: **12:19**
